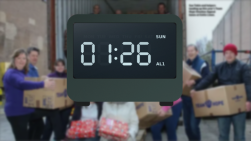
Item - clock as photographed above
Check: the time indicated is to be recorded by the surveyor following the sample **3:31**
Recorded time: **1:26**
